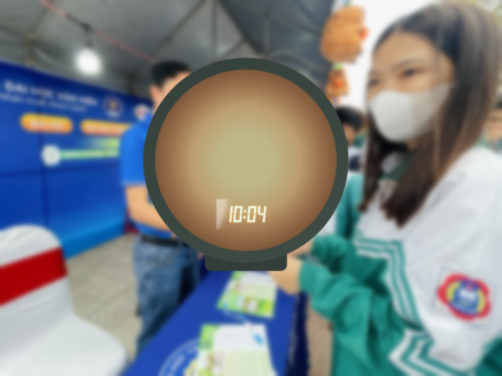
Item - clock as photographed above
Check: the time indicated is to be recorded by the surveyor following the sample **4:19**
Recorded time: **10:04**
